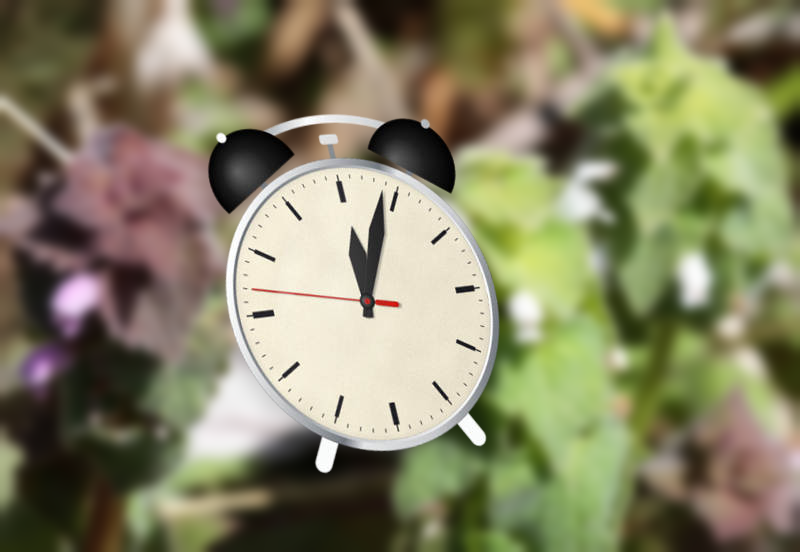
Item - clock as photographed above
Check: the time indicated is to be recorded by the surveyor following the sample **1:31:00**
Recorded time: **12:03:47**
